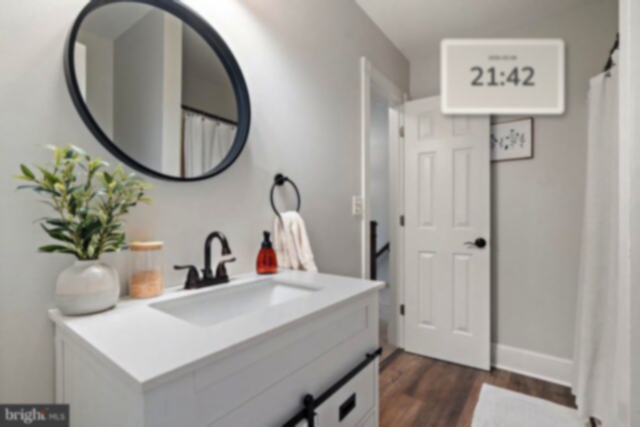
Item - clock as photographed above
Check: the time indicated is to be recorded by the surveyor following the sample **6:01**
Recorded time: **21:42**
